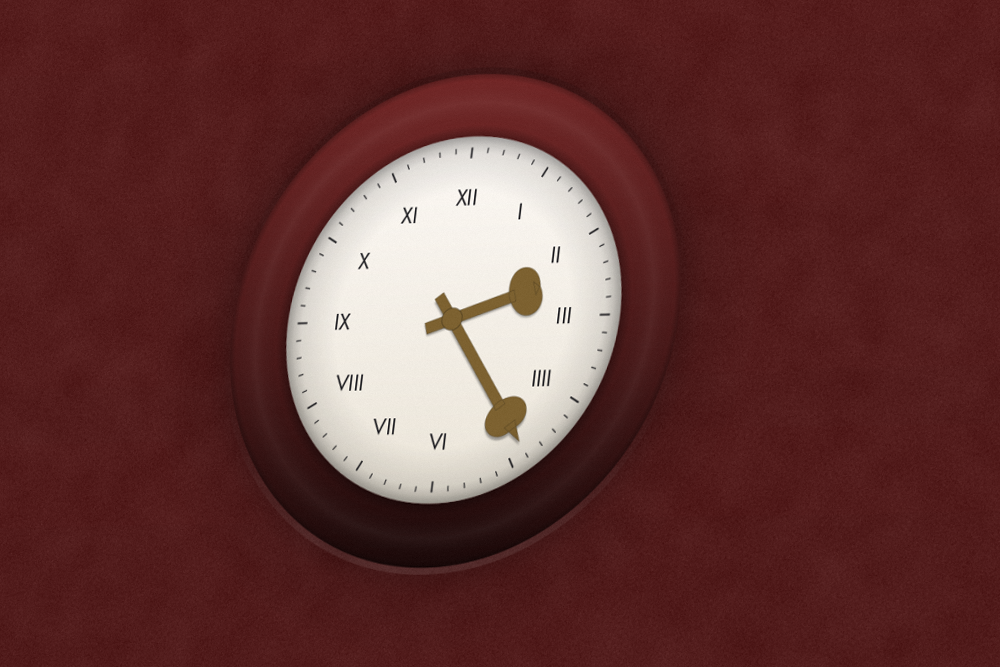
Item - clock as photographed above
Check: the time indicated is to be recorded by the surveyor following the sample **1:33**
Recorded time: **2:24**
